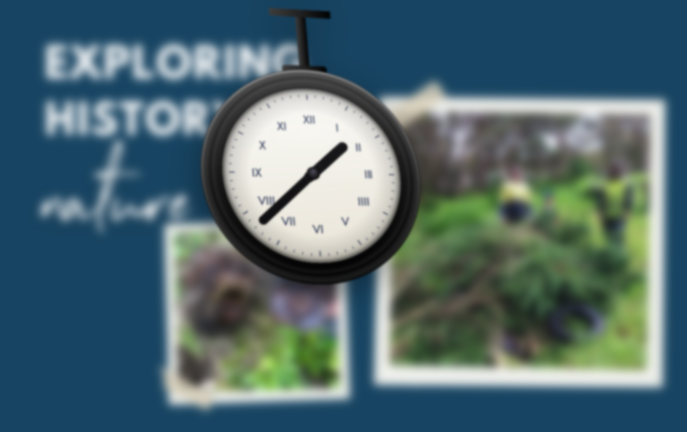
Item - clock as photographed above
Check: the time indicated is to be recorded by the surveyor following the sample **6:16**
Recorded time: **1:38**
